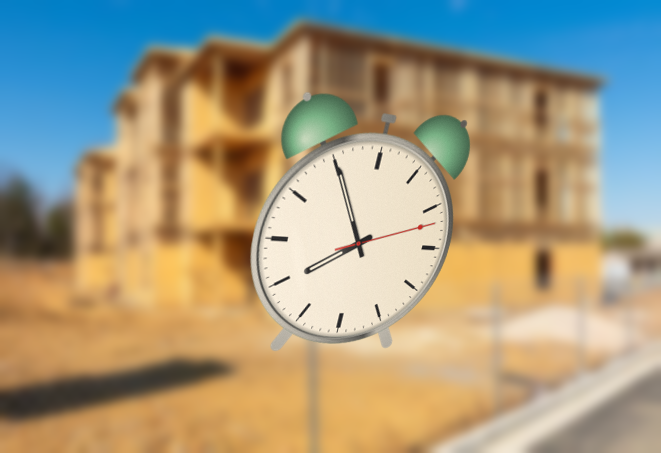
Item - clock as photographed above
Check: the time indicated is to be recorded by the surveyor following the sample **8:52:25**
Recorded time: **7:55:12**
